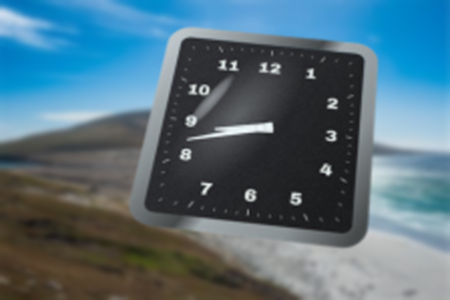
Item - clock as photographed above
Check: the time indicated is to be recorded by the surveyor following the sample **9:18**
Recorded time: **8:42**
